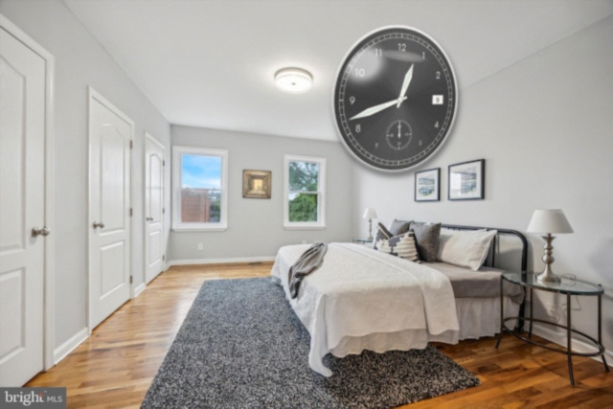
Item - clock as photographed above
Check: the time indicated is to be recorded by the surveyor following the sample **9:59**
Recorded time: **12:42**
